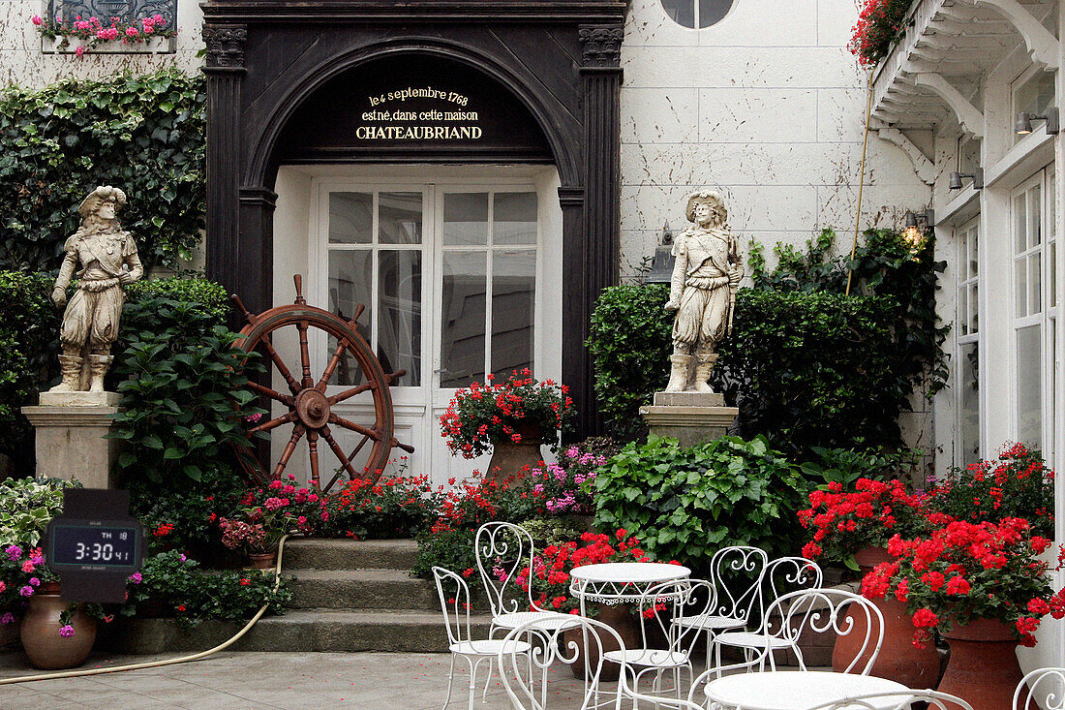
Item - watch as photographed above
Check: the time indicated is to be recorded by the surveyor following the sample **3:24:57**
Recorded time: **3:30:41**
